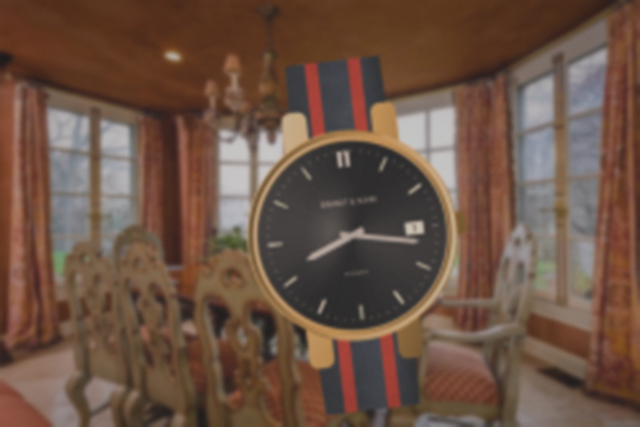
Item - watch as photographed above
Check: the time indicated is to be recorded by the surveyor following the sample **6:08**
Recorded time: **8:17**
